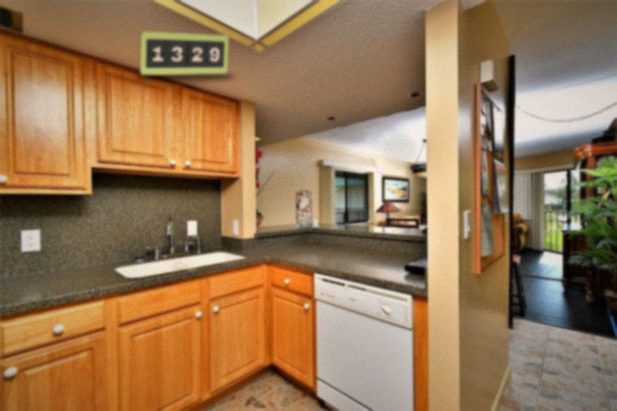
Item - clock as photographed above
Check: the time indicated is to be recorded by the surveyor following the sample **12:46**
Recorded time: **13:29**
